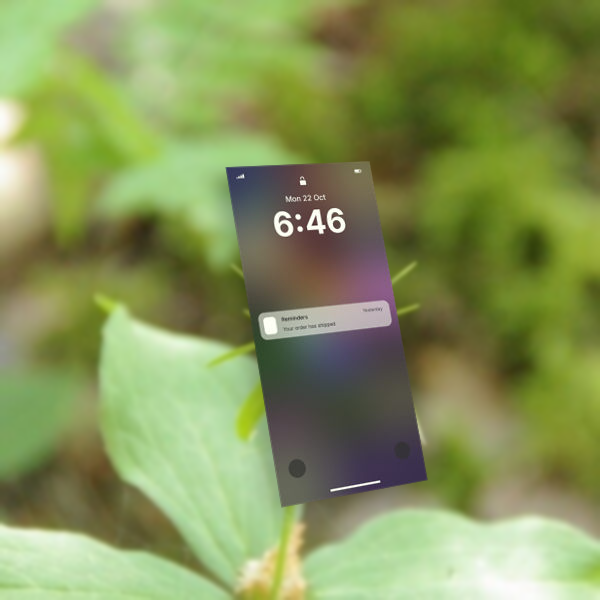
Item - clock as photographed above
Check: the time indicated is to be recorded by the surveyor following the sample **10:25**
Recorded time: **6:46**
